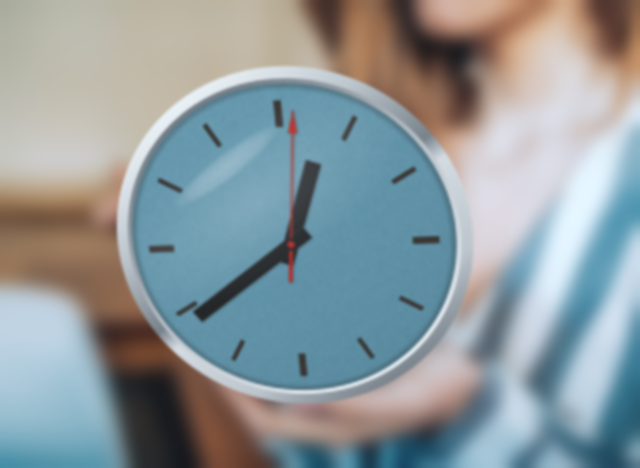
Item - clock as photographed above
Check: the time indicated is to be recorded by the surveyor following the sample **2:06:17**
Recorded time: **12:39:01**
